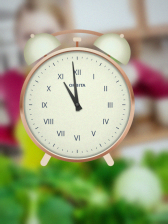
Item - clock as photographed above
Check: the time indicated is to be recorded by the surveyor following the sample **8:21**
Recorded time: **10:59**
